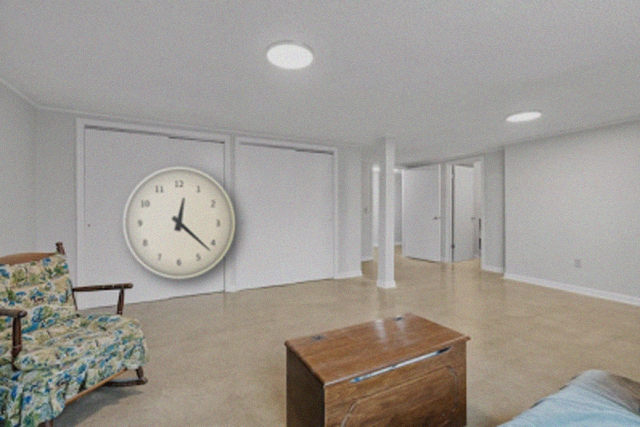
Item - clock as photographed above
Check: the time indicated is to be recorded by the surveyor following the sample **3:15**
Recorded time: **12:22**
